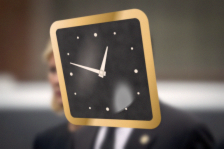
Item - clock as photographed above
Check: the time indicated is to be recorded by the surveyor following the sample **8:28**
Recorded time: **12:48**
